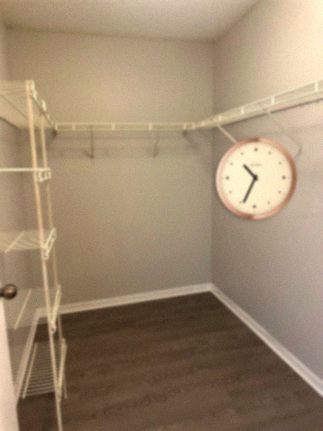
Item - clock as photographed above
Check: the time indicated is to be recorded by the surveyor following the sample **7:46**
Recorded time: **10:34**
